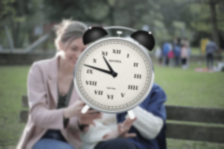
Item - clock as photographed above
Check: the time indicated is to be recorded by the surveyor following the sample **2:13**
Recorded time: **10:47**
